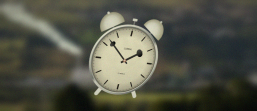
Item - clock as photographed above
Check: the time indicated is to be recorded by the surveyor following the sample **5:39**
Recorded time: **1:52**
